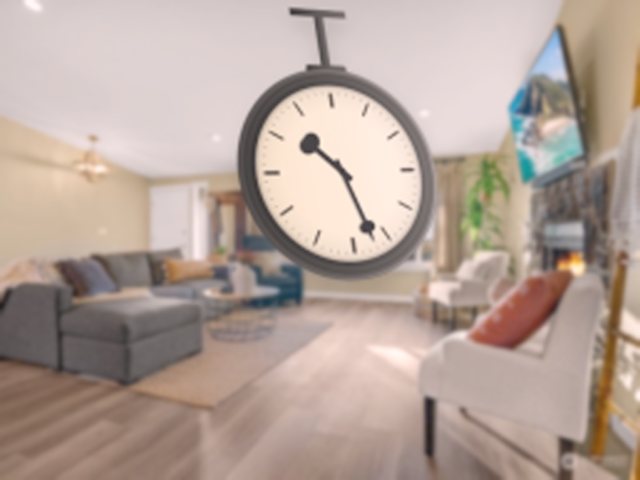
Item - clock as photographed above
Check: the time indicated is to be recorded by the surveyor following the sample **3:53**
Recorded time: **10:27**
